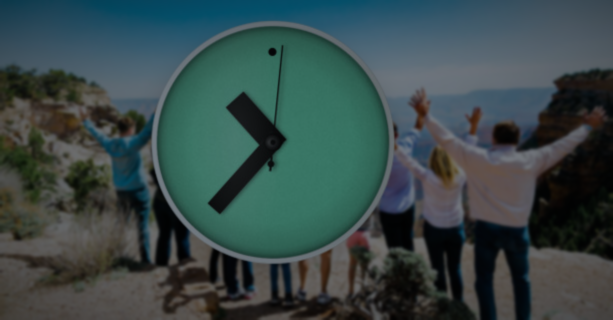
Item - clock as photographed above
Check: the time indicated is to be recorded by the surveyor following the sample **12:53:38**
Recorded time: **10:37:01**
